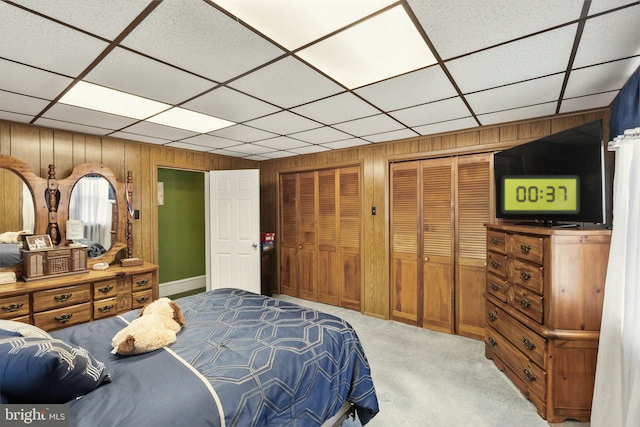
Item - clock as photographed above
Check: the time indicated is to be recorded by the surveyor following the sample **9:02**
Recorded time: **0:37**
